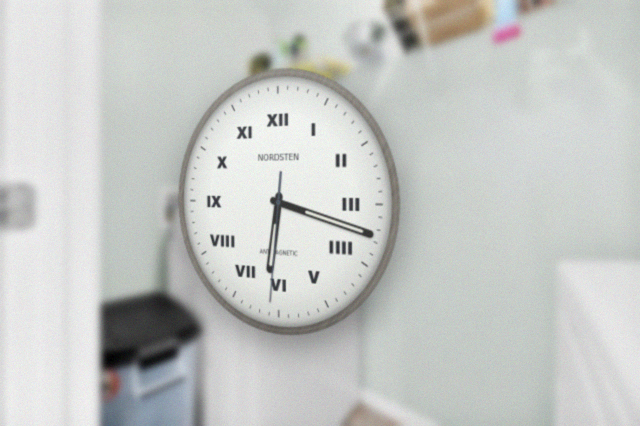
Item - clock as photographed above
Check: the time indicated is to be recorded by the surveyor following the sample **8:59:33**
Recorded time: **6:17:31**
